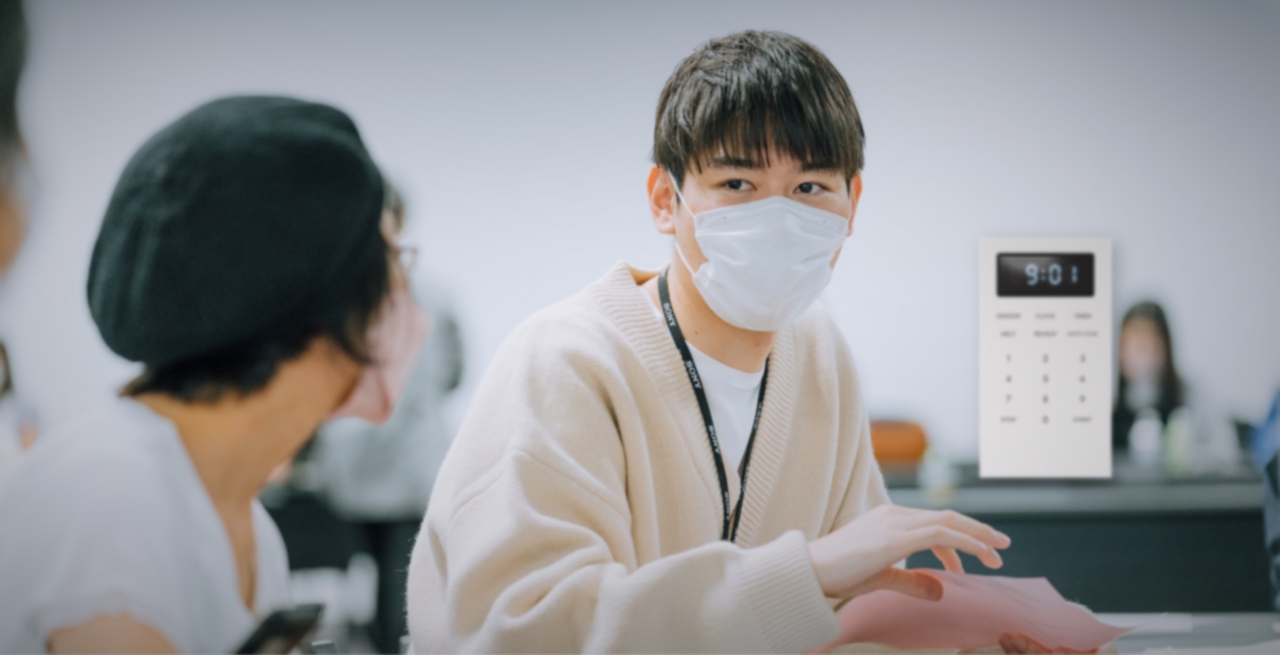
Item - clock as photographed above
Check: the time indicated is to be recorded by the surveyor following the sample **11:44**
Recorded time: **9:01**
